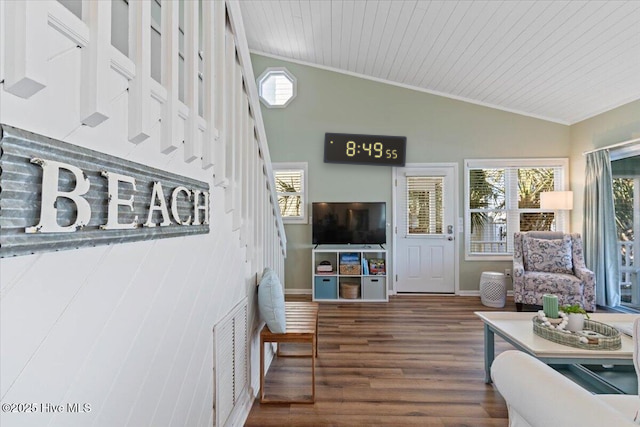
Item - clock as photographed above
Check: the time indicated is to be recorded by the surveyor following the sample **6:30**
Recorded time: **8:49**
